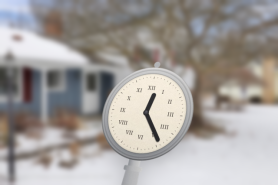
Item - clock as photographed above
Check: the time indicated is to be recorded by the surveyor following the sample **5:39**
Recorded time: **12:24**
